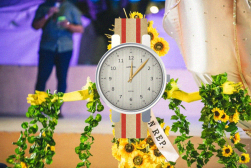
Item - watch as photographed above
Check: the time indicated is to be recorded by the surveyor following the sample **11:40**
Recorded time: **12:07**
